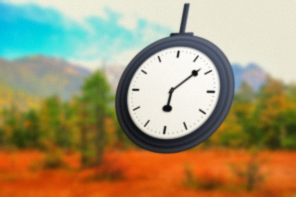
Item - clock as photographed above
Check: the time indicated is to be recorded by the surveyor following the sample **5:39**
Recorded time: **6:08**
